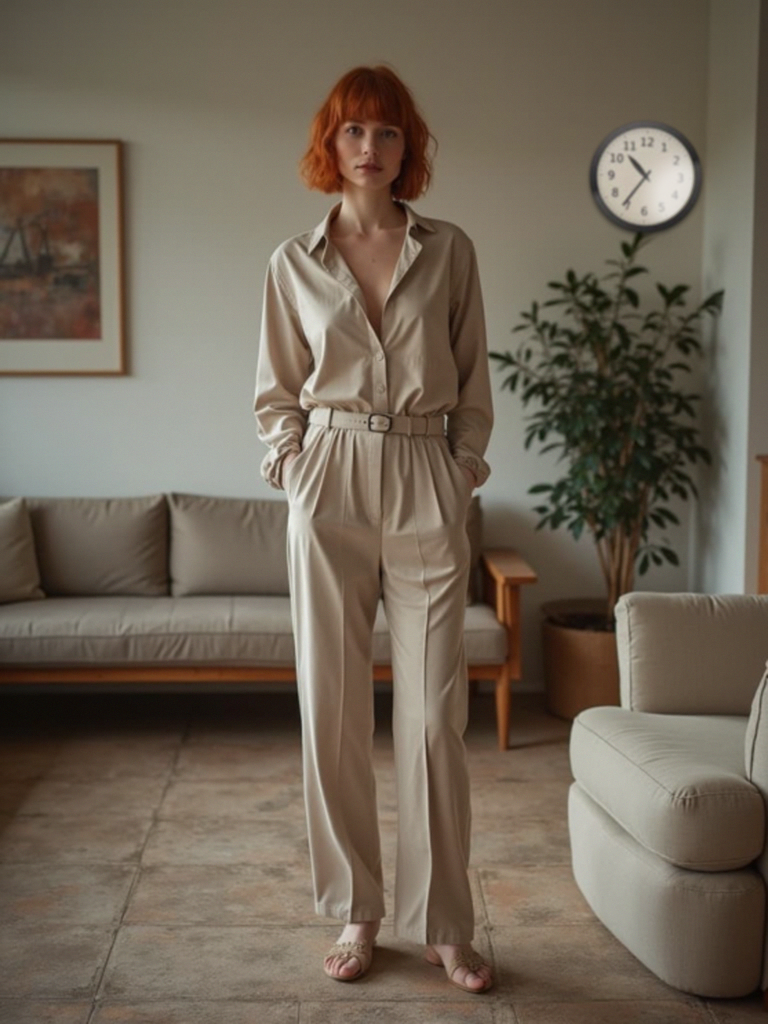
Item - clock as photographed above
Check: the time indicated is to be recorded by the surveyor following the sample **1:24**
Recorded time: **10:36**
